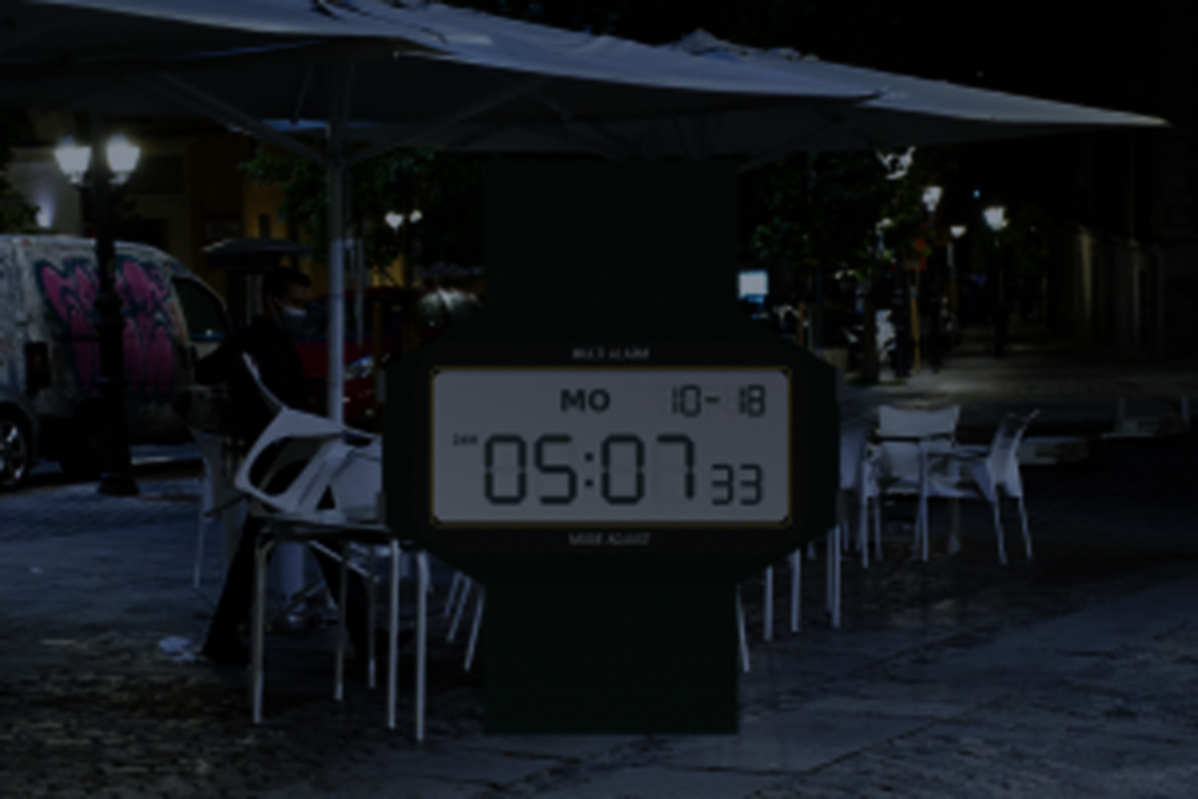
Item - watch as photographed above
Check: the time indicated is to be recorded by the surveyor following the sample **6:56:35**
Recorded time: **5:07:33**
